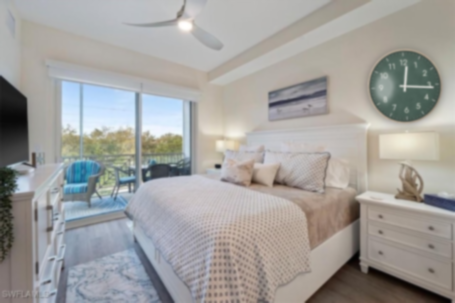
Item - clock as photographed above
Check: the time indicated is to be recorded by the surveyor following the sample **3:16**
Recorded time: **12:16**
